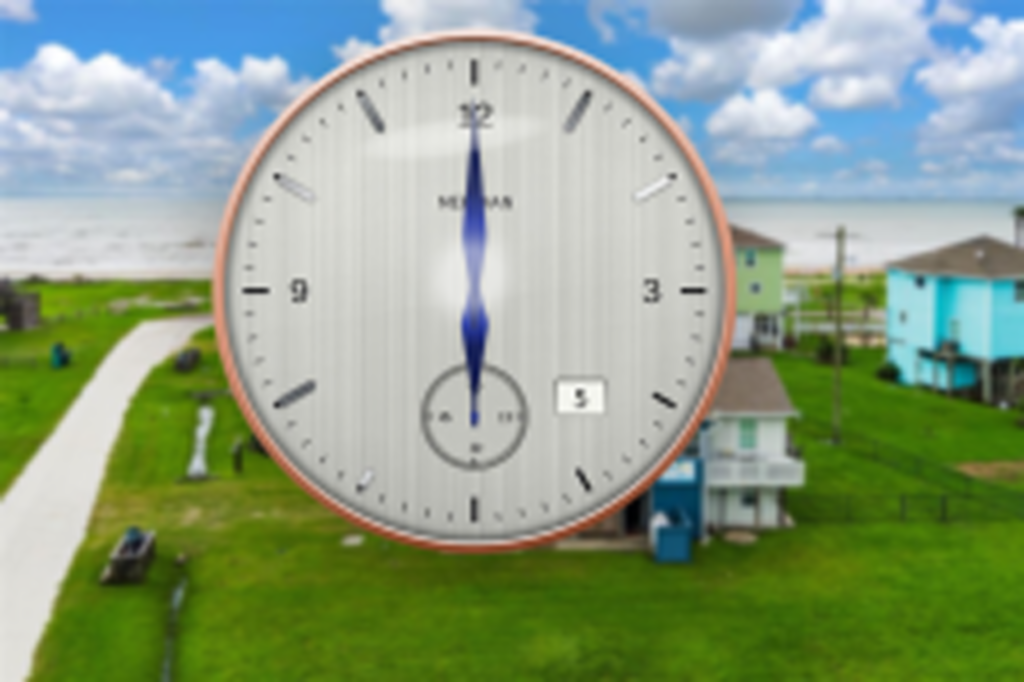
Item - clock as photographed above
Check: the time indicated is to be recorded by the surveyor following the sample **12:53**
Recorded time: **6:00**
